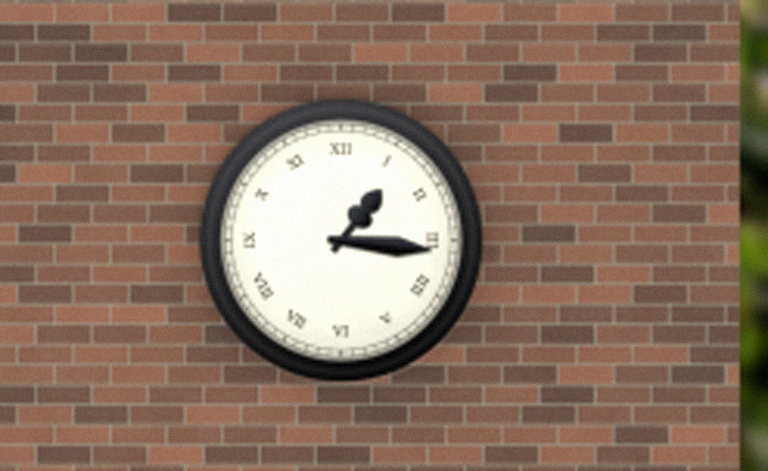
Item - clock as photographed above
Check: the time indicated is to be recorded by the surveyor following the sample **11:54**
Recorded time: **1:16**
